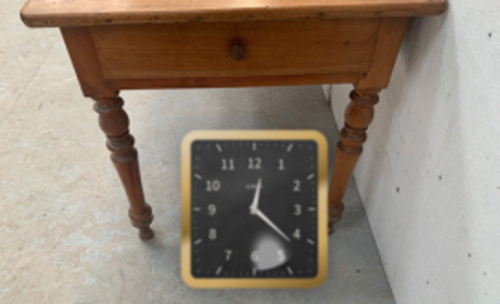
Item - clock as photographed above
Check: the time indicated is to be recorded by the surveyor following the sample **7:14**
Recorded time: **12:22**
